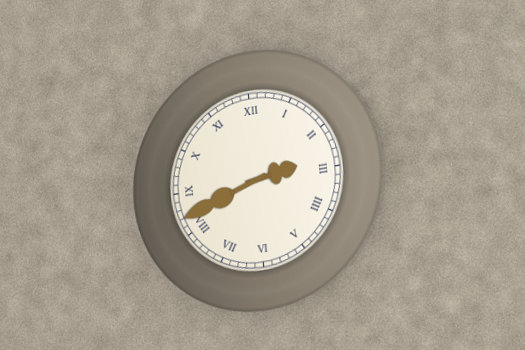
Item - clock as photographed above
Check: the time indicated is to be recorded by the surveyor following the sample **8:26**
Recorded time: **2:42**
